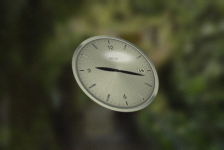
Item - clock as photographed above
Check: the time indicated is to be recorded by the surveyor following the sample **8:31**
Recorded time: **9:17**
